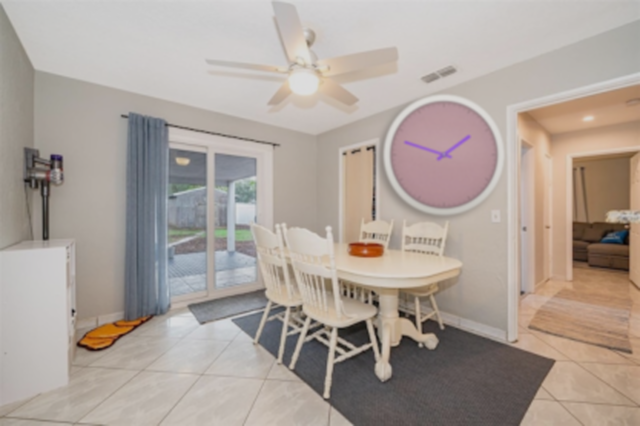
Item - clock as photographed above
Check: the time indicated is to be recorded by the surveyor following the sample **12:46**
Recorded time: **1:48**
